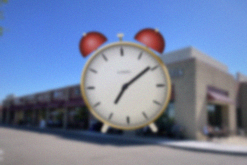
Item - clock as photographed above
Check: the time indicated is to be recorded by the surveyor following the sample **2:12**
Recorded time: **7:09**
